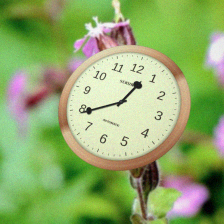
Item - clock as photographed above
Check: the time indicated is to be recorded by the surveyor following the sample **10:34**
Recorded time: **12:39**
